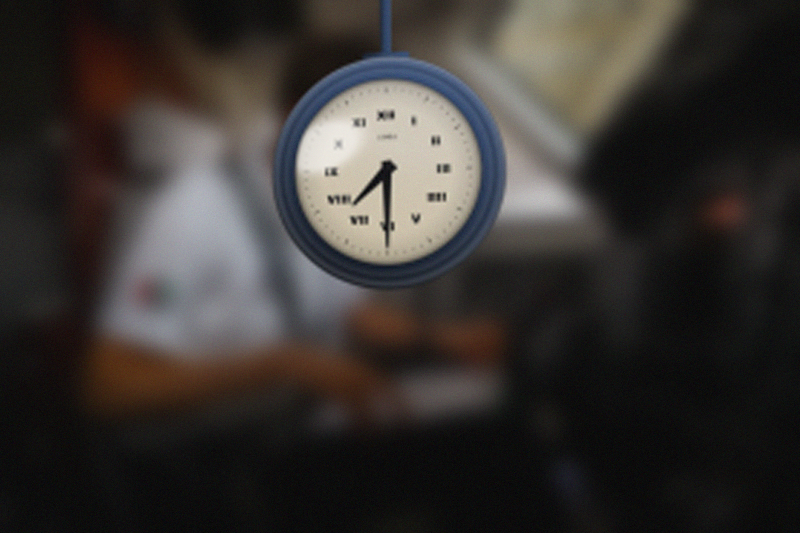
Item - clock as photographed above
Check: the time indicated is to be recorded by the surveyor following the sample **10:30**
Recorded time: **7:30**
